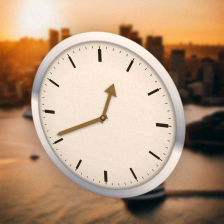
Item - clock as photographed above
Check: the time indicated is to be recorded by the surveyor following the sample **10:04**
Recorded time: **12:41**
